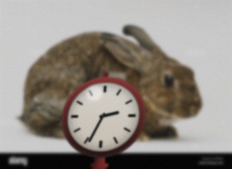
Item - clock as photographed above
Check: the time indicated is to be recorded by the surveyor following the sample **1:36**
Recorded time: **2:34**
